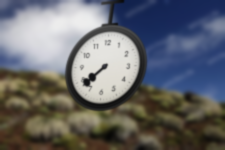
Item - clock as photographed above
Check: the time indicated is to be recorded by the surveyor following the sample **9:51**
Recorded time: **7:38**
